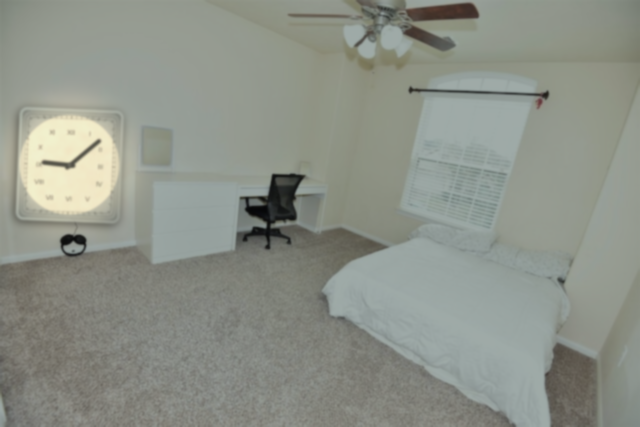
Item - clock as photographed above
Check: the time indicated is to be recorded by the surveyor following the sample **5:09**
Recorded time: **9:08**
